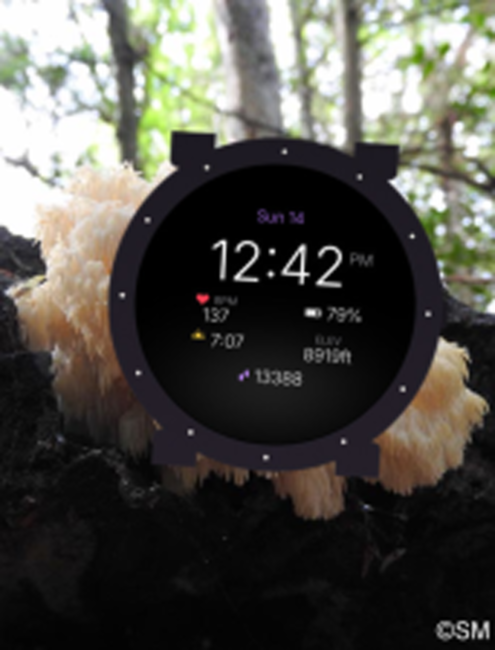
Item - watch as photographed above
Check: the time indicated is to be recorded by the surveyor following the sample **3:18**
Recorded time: **12:42**
